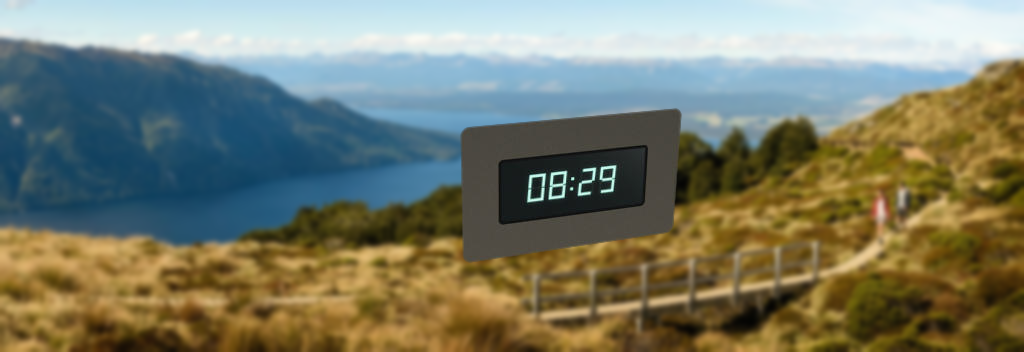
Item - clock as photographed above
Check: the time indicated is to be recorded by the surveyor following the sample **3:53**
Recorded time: **8:29**
